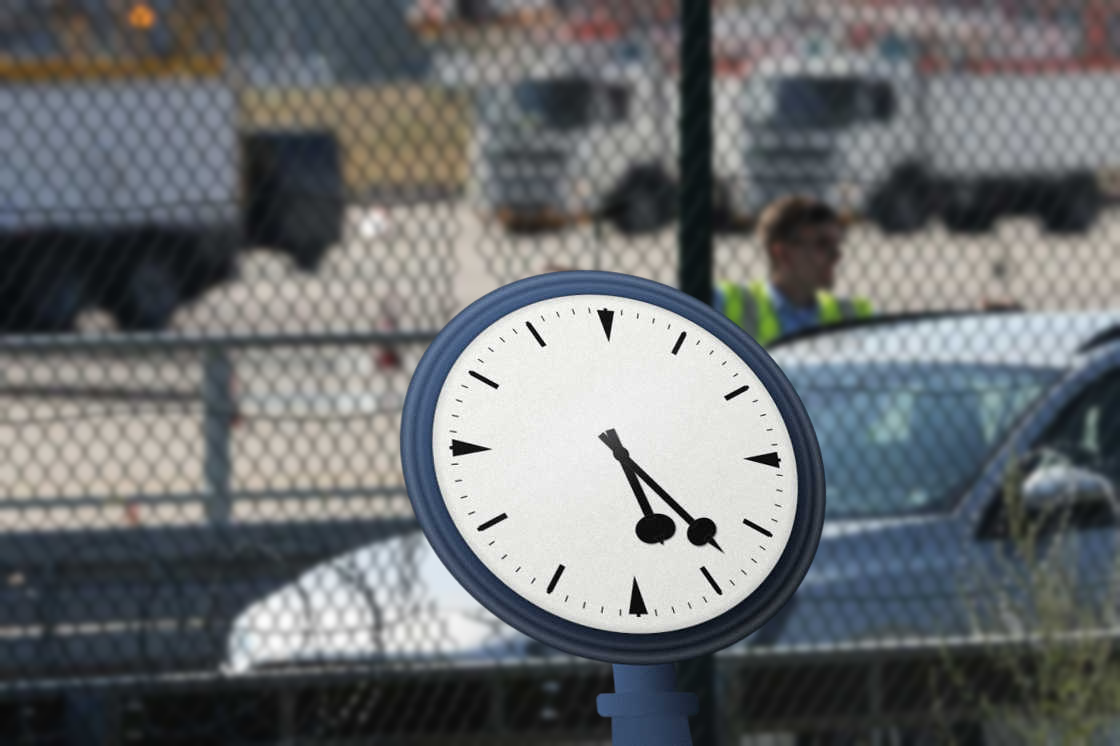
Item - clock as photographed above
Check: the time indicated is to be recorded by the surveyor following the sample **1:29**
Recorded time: **5:23**
